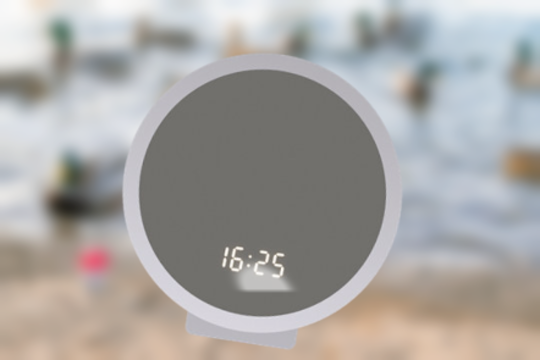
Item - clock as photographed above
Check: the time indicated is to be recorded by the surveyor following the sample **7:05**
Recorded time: **16:25**
